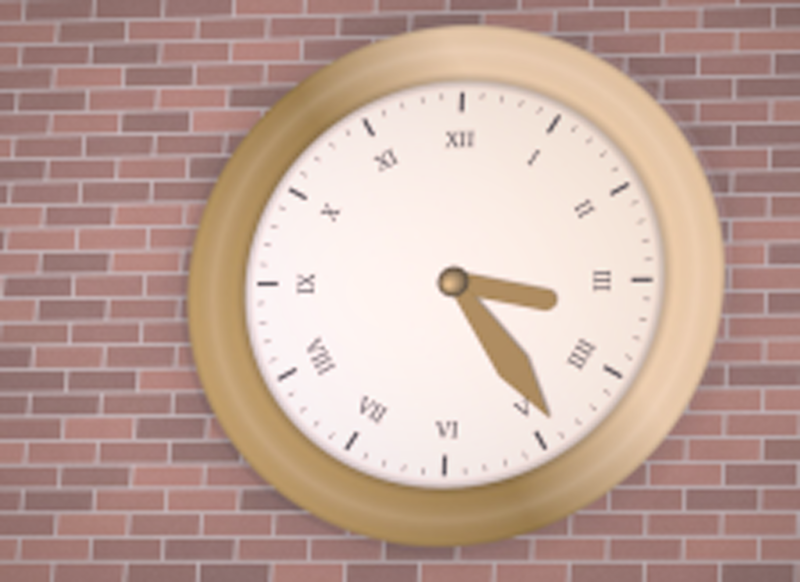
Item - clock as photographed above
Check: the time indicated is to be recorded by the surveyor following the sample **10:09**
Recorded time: **3:24**
